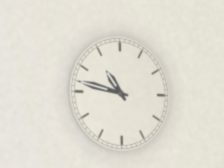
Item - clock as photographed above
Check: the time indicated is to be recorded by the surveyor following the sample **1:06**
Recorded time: **10:47**
